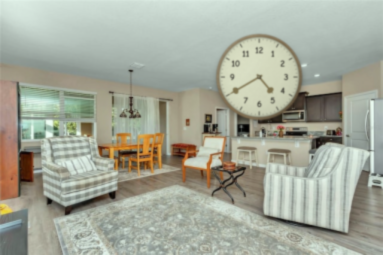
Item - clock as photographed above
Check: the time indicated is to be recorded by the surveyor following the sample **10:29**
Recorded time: **4:40**
